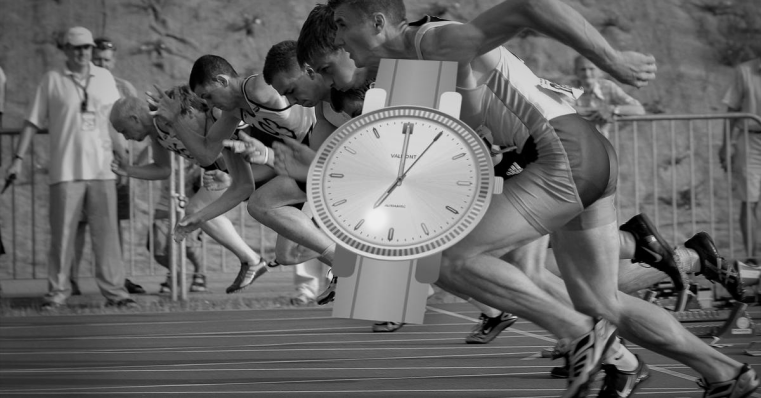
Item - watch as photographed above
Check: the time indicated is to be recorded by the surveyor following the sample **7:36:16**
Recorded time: **7:00:05**
